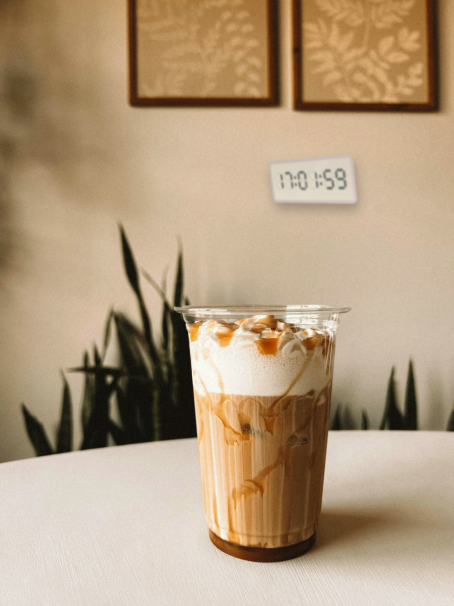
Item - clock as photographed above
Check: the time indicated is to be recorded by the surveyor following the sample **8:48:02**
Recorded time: **17:01:59**
